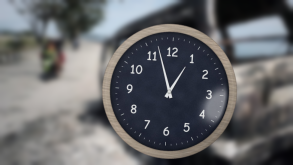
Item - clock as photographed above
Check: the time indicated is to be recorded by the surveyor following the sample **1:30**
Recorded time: **12:57**
